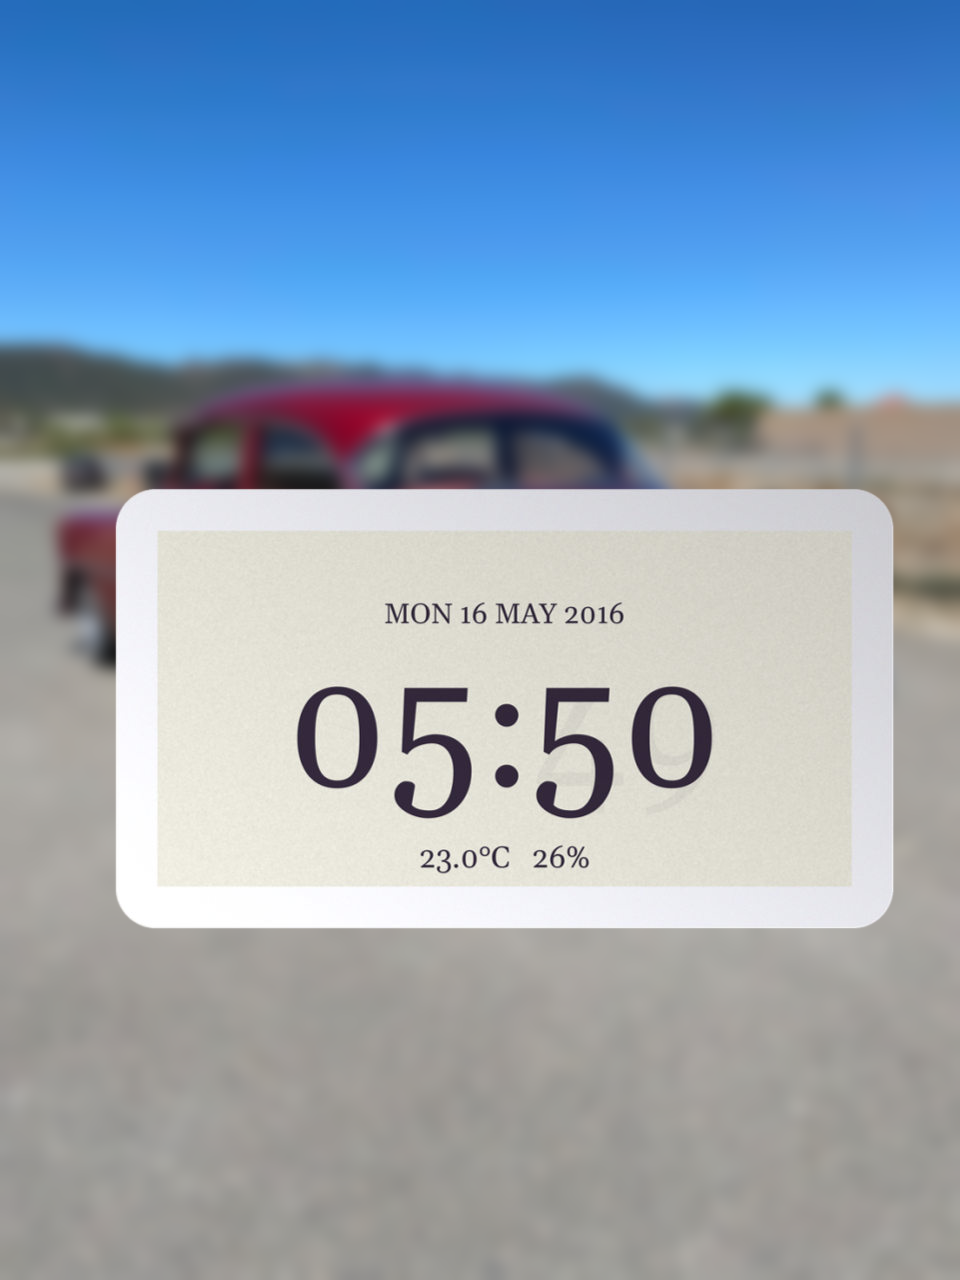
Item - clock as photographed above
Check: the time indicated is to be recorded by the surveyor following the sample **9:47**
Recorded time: **5:50**
